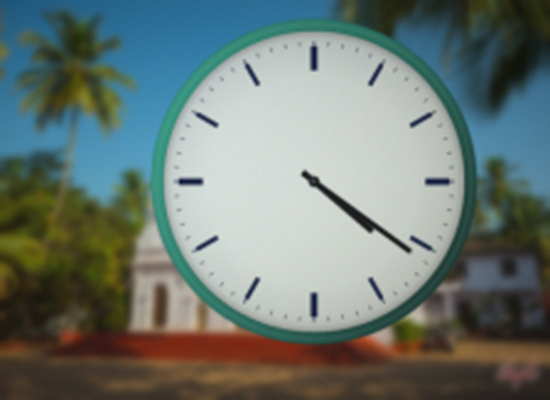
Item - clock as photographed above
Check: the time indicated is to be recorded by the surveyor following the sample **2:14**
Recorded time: **4:21**
